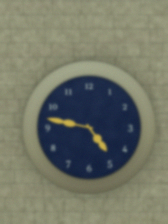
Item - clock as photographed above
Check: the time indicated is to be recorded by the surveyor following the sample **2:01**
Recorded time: **4:47**
